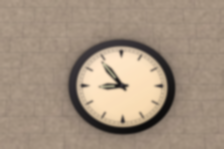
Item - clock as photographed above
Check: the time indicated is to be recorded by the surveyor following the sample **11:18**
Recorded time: **8:54**
